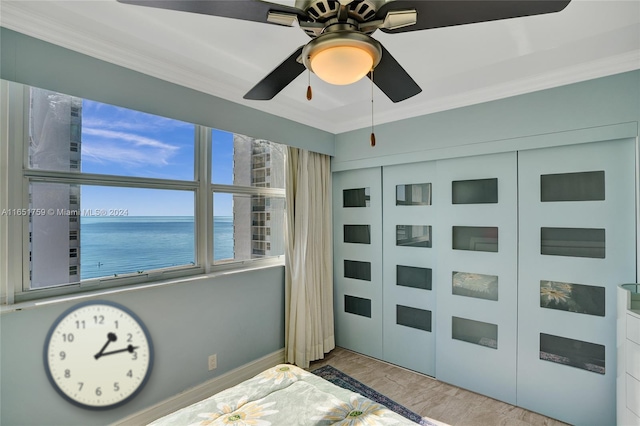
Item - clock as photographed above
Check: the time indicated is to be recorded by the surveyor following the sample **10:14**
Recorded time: **1:13**
